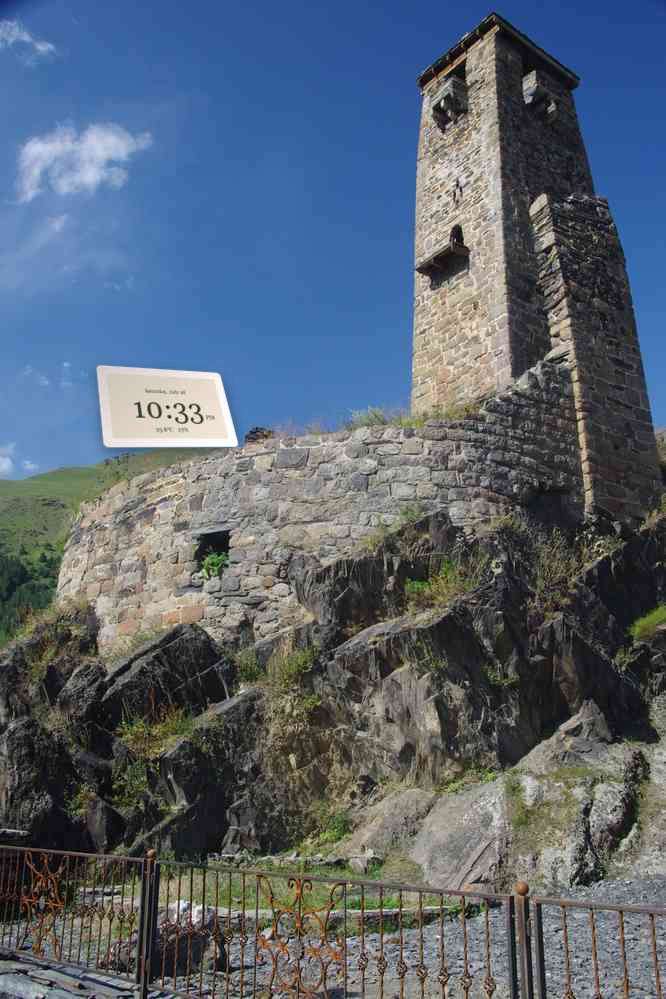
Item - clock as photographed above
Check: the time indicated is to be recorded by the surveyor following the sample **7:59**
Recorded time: **10:33**
